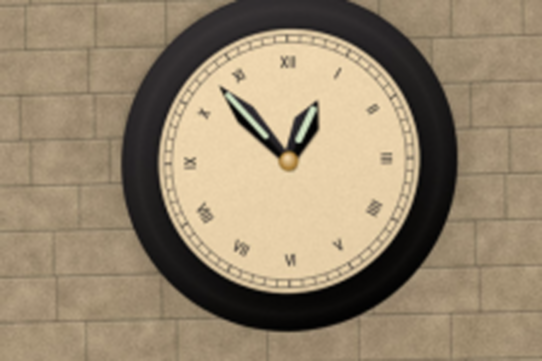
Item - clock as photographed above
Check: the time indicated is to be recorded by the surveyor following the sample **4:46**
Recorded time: **12:53**
